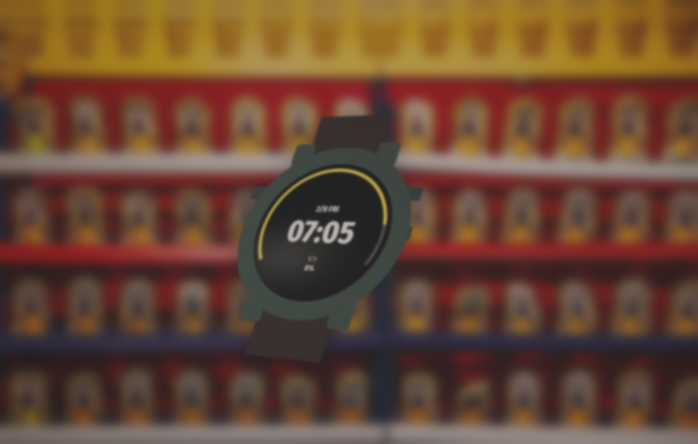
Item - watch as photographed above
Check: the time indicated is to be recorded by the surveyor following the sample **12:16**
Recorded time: **7:05**
